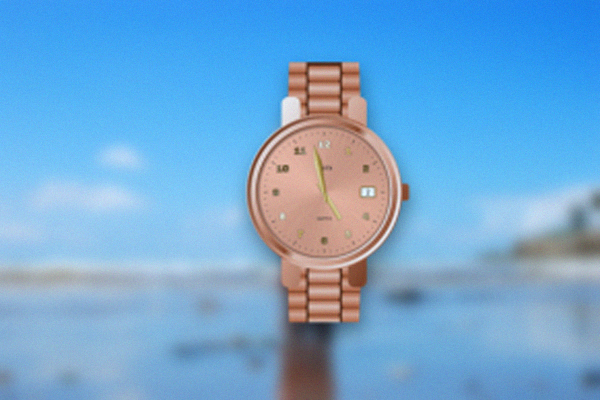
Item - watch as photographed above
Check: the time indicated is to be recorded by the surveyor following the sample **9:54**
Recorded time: **4:58**
